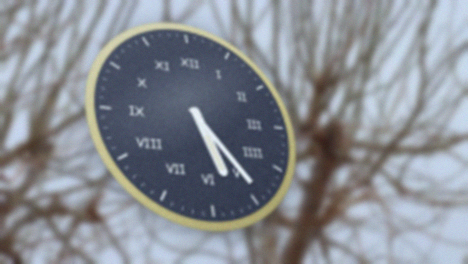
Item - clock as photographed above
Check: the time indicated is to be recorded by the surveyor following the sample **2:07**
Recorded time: **5:24**
